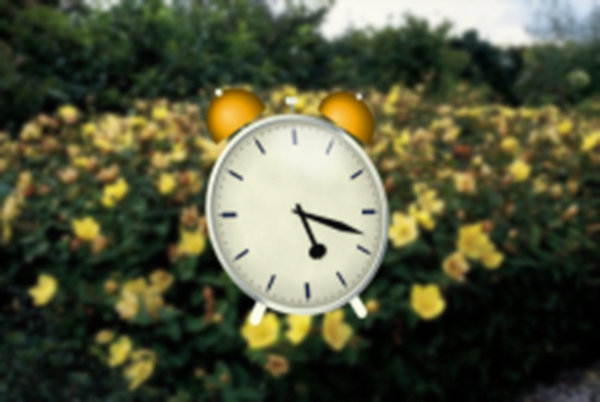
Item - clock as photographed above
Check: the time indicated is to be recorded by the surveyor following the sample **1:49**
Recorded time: **5:18**
